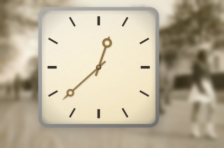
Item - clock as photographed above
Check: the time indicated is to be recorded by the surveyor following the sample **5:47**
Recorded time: **12:38**
